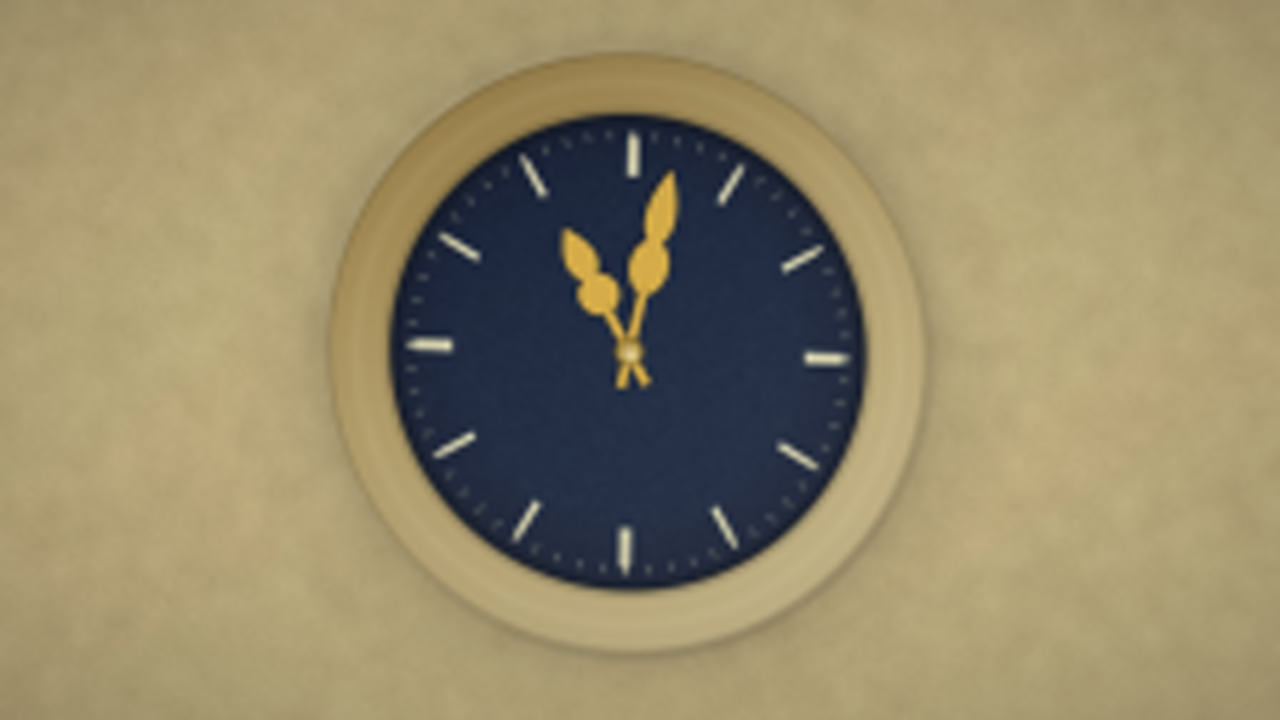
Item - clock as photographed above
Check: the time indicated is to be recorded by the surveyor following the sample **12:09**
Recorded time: **11:02**
